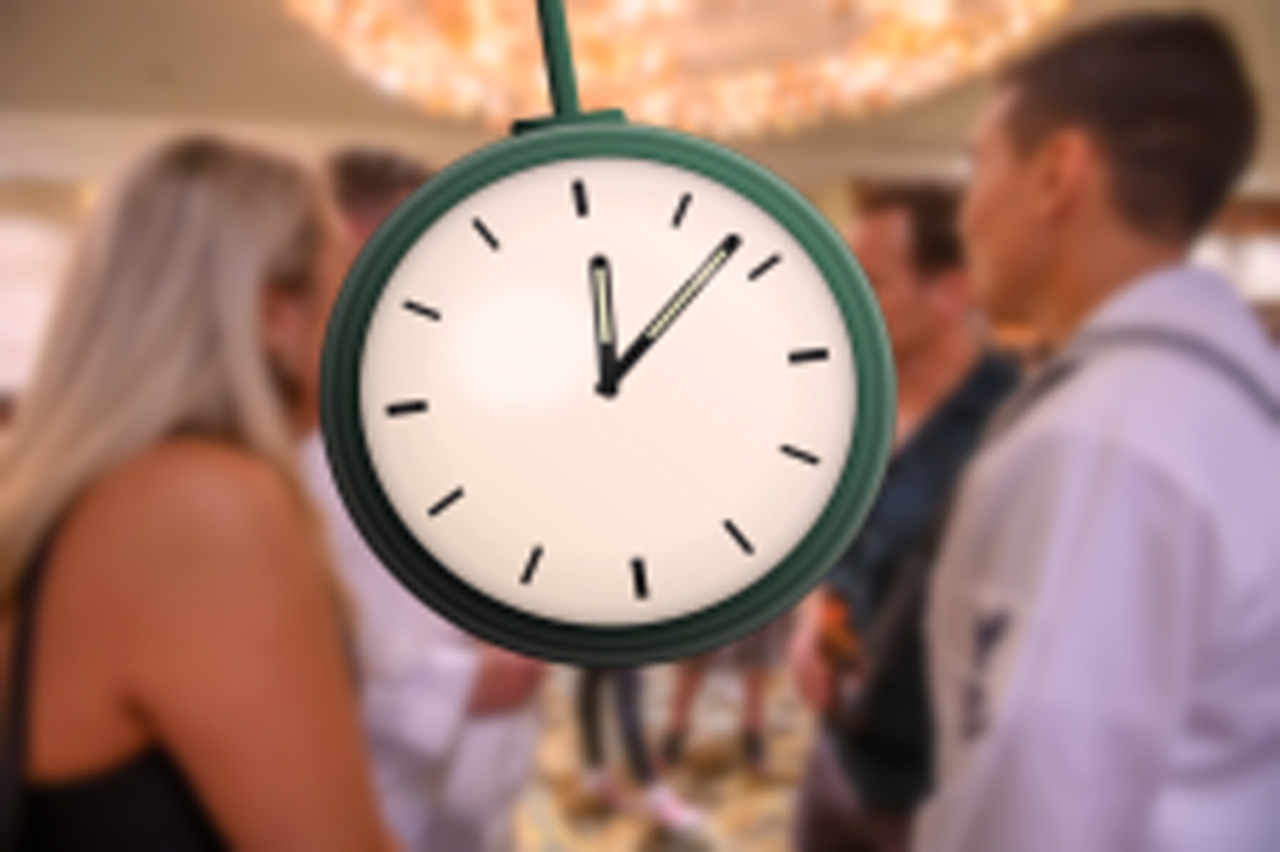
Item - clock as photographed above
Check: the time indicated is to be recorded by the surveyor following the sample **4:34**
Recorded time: **12:08**
